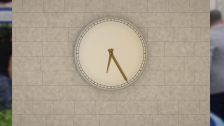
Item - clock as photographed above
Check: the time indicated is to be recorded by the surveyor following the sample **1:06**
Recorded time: **6:25**
